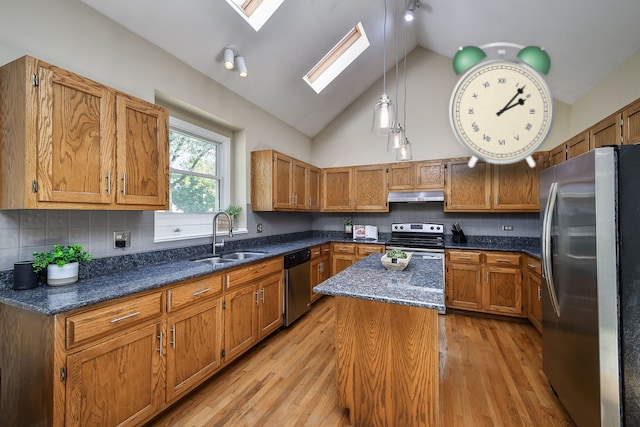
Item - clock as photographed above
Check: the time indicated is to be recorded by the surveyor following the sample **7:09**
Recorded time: **2:07**
